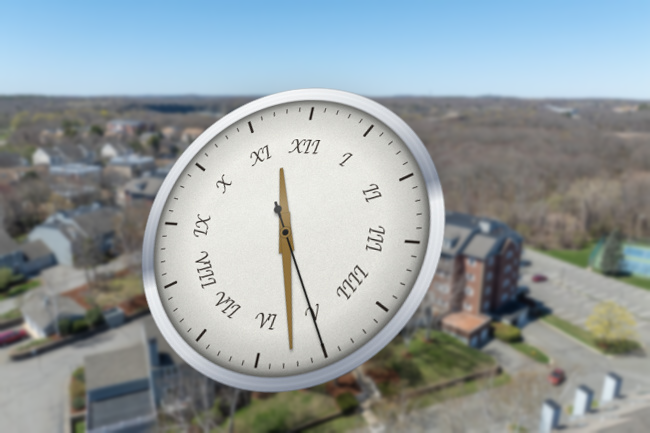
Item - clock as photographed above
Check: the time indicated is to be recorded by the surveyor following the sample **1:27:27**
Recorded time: **11:27:25**
